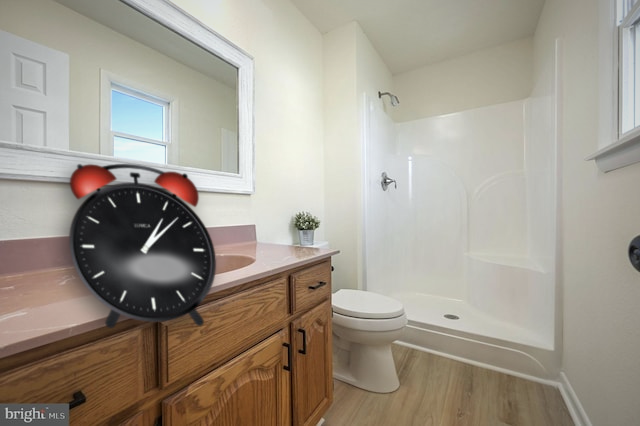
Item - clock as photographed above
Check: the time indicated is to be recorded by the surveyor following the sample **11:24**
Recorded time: **1:08**
